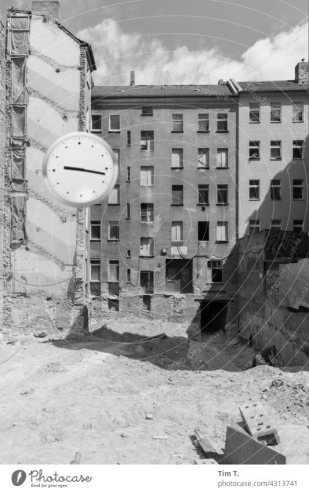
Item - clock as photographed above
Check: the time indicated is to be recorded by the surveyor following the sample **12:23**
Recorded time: **9:17**
